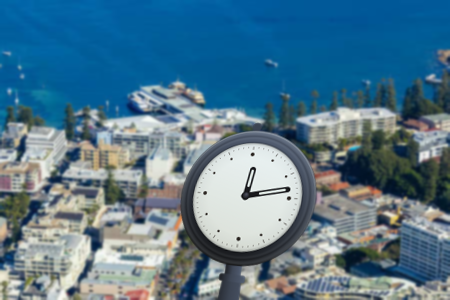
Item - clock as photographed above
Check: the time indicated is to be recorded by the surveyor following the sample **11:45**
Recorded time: **12:13**
